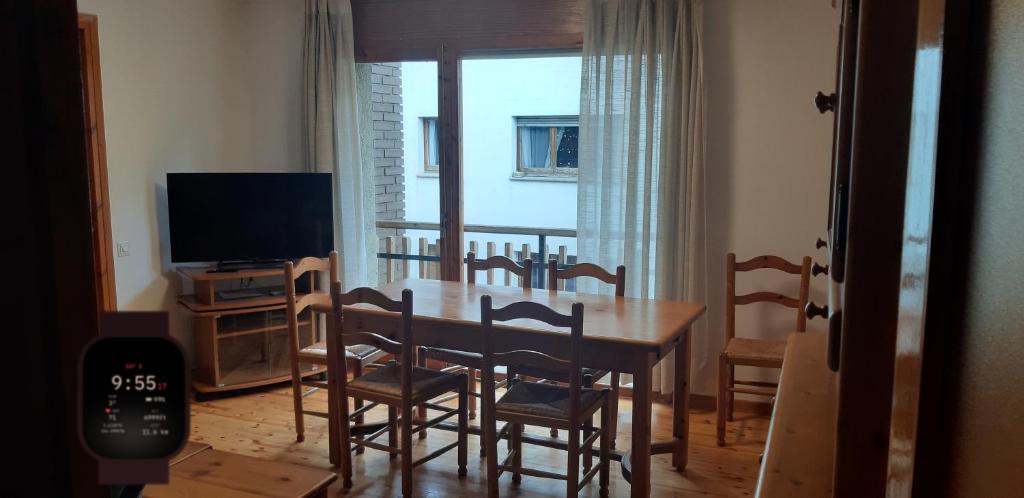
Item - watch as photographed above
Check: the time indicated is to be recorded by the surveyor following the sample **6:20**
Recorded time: **9:55**
